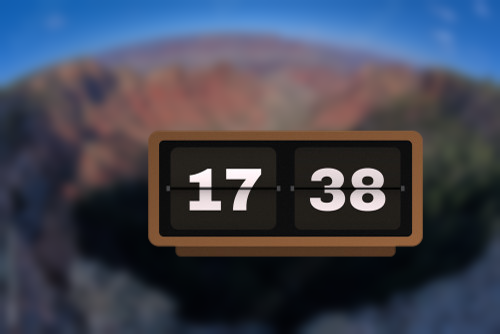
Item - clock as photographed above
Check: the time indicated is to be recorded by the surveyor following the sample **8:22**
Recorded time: **17:38**
